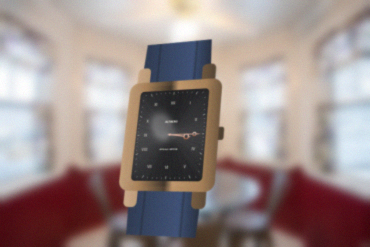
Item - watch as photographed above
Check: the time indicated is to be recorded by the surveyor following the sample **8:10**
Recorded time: **3:15**
